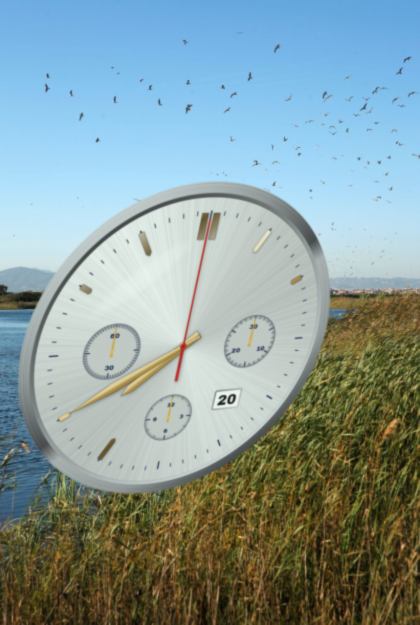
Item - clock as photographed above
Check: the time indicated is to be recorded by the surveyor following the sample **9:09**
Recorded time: **7:40**
